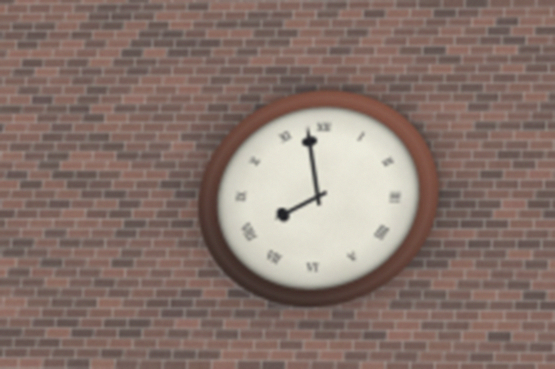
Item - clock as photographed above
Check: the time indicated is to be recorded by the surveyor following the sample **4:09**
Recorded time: **7:58**
